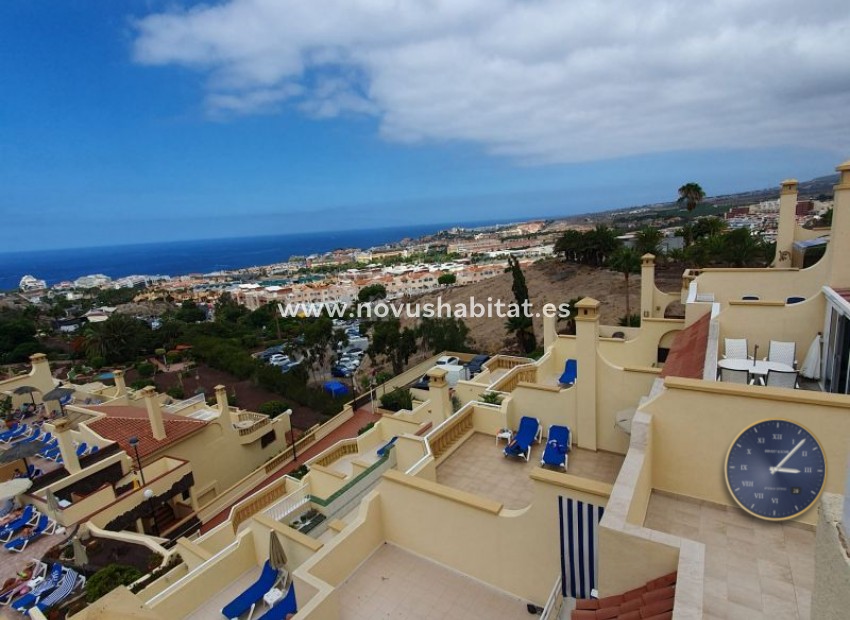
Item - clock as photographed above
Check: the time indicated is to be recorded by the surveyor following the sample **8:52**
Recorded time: **3:07**
